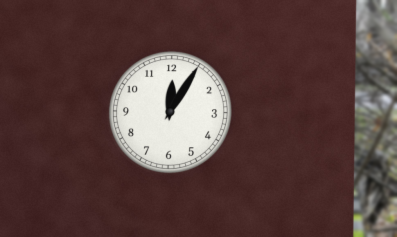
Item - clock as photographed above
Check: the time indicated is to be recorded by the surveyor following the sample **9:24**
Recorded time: **12:05**
